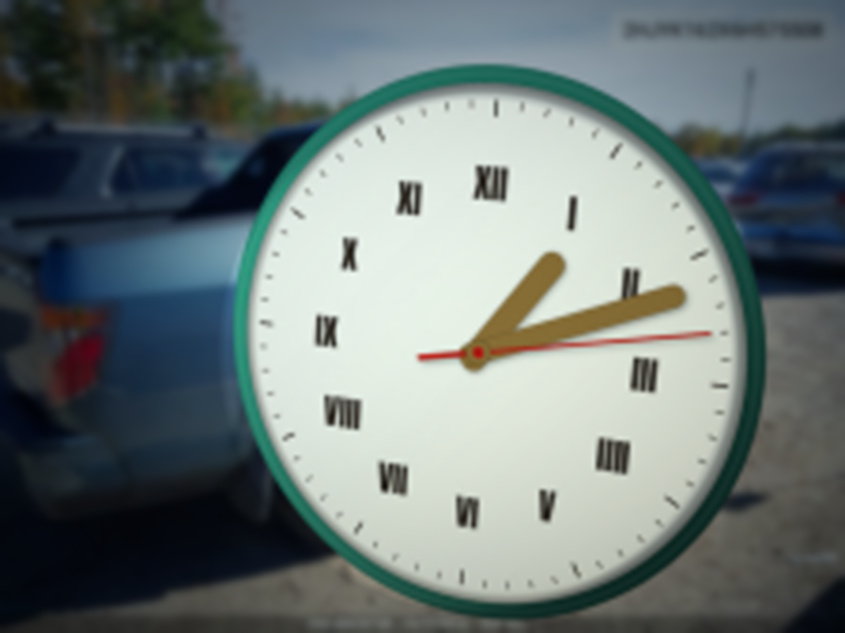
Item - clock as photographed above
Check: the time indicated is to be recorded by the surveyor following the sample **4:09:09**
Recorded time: **1:11:13**
